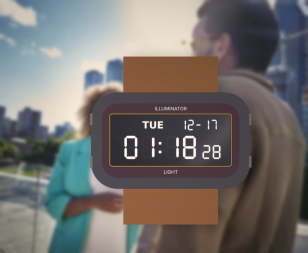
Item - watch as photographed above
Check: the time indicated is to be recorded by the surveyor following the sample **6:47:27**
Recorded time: **1:18:28**
